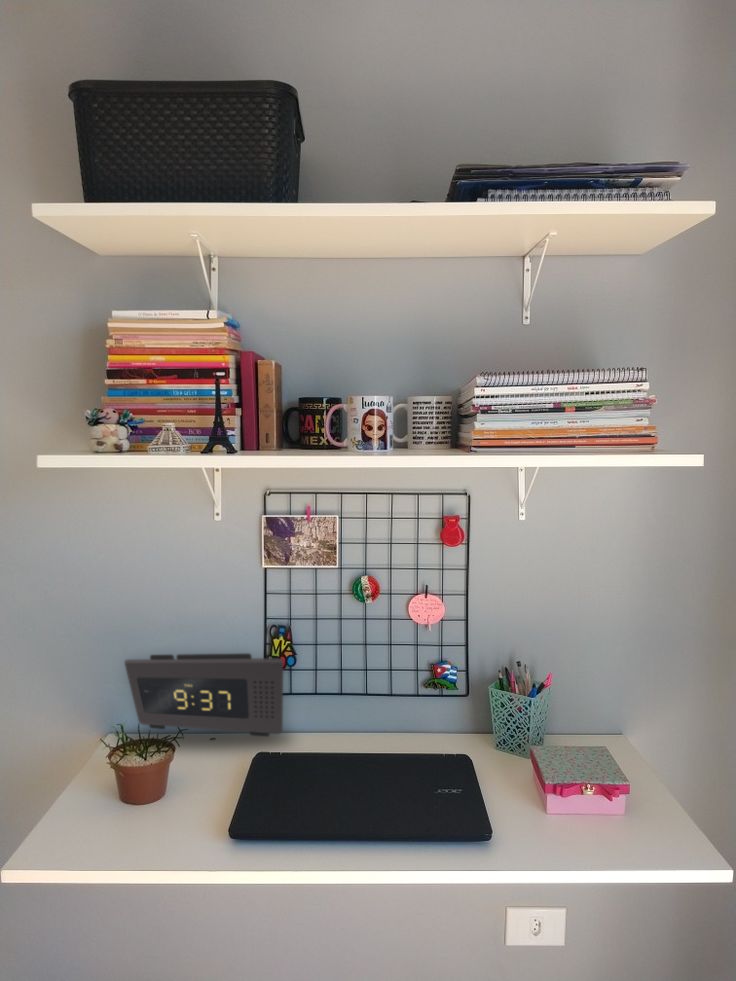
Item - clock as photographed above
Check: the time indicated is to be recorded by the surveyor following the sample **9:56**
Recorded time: **9:37**
